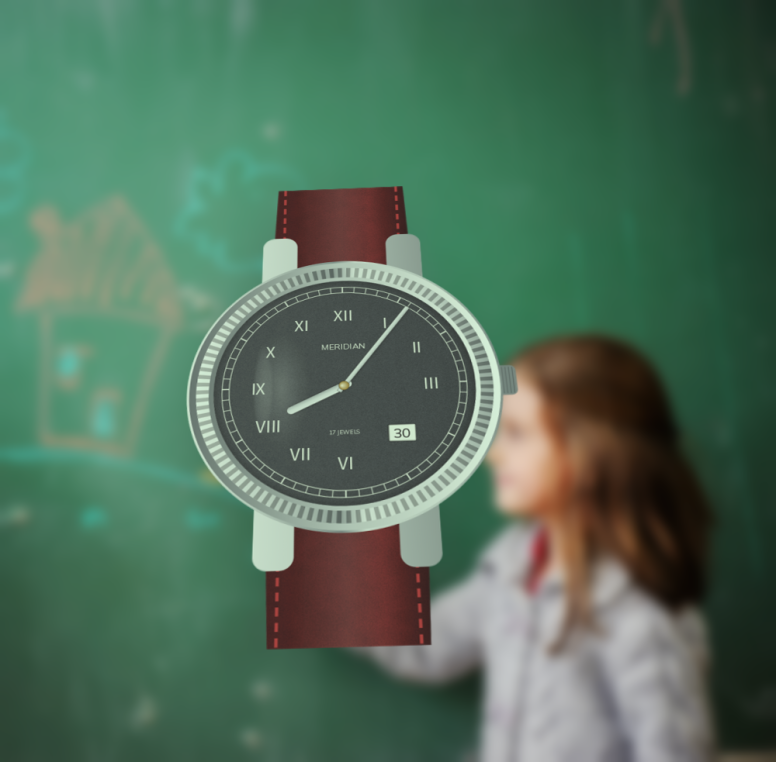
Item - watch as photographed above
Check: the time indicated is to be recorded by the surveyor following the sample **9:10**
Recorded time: **8:06**
